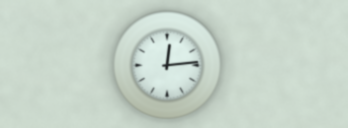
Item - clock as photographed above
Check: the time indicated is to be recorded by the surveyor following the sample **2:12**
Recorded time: **12:14**
